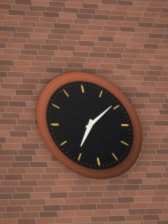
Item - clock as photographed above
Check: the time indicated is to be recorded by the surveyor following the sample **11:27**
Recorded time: **7:09**
